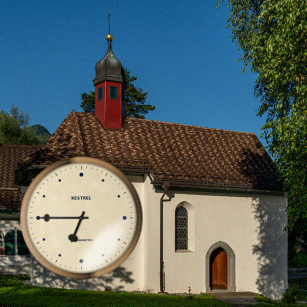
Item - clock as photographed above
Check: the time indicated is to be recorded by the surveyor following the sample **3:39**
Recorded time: **6:45**
